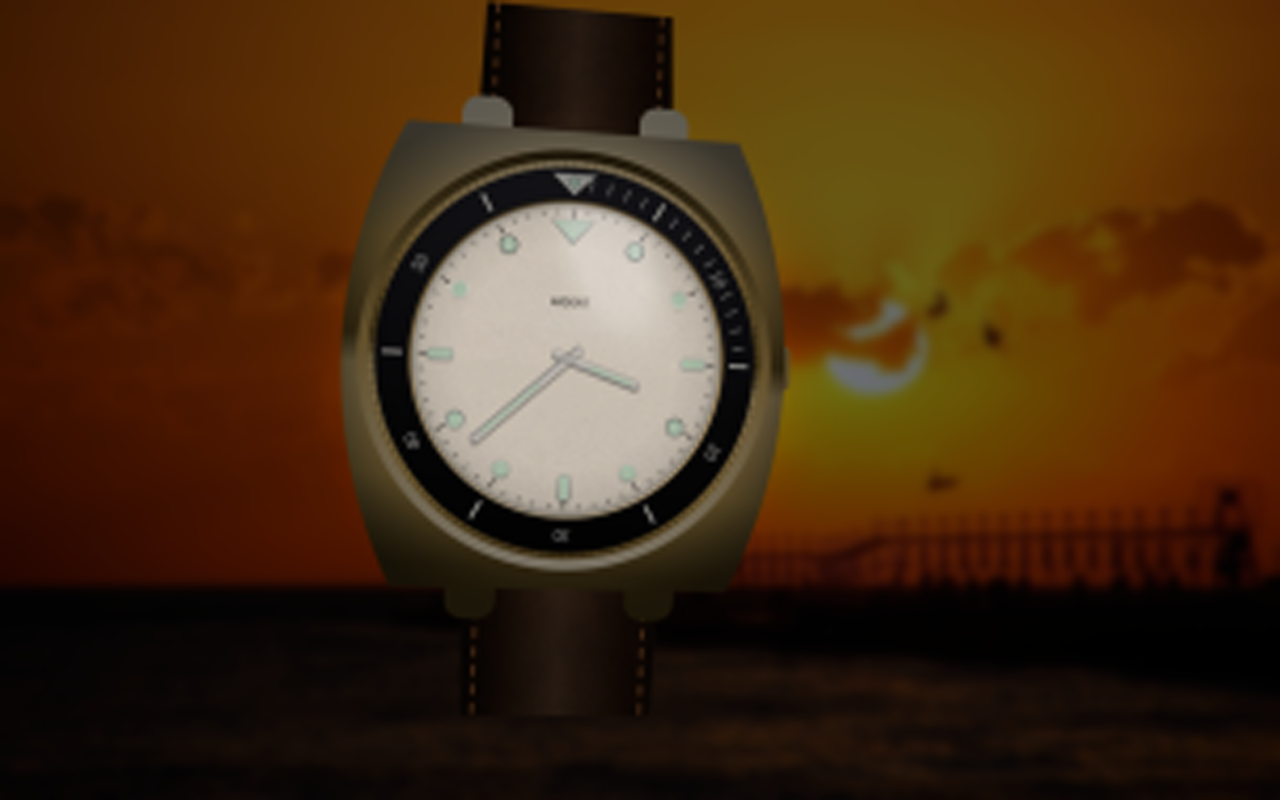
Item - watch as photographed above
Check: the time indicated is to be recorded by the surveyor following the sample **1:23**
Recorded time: **3:38**
